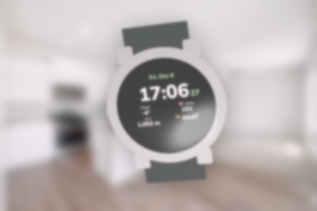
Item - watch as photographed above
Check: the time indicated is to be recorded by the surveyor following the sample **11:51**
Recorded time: **17:06**
